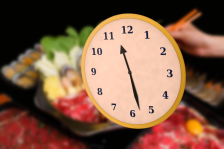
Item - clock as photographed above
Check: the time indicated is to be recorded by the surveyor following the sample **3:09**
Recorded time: **11:28**
